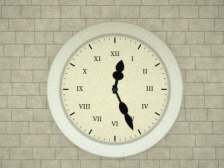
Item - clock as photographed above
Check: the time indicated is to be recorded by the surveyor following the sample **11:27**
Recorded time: **12:26**
